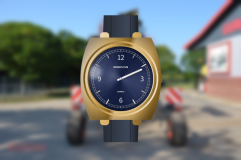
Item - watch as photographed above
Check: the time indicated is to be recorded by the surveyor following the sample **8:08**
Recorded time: **2:11**
